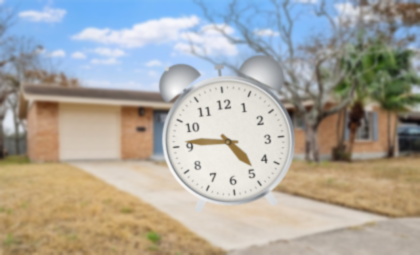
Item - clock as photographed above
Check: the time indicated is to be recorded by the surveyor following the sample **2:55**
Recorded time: **4:46**
